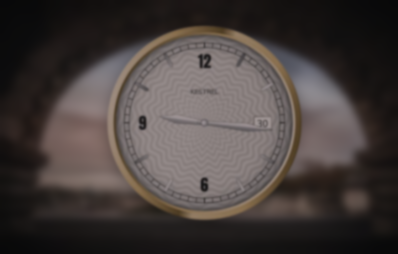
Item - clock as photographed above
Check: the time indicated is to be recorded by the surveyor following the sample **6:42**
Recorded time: **9:16**
